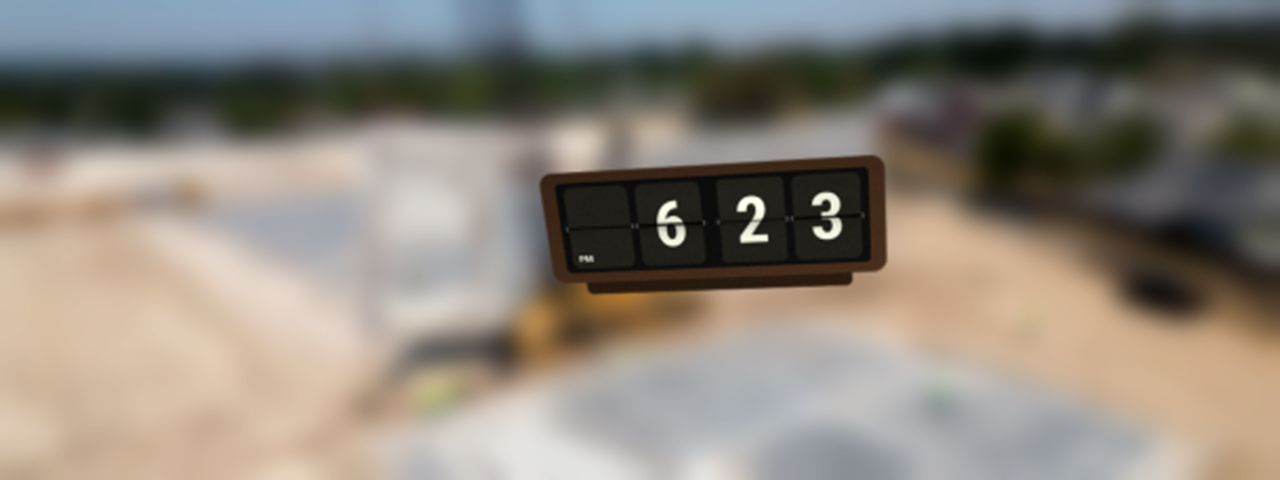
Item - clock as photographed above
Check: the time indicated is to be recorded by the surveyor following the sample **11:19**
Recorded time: **6:23**
